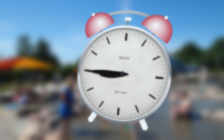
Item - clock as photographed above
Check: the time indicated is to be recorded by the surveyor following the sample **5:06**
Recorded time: **8:45**
